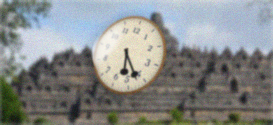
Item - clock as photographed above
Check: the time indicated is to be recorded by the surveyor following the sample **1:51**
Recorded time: **5:22**
